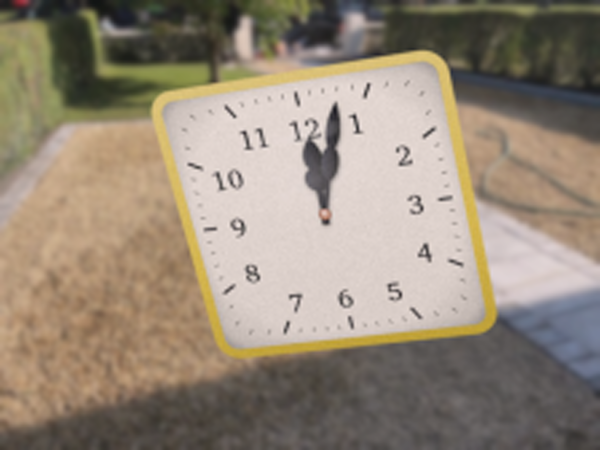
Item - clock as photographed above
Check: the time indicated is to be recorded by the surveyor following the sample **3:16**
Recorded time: **12:03**
